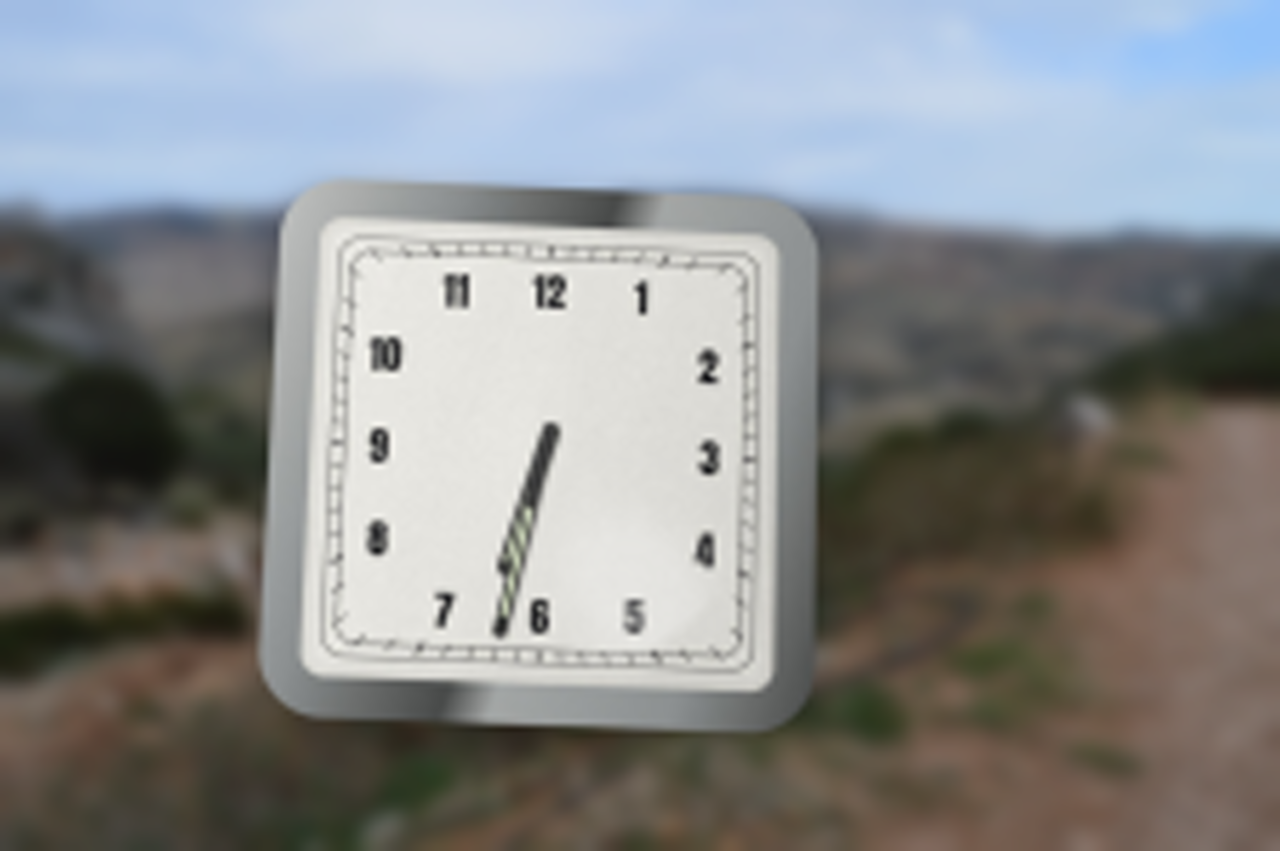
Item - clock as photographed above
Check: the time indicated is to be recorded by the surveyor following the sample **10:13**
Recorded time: **6:32**
